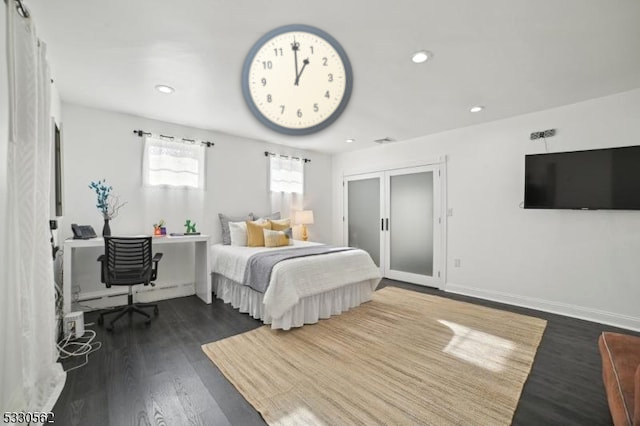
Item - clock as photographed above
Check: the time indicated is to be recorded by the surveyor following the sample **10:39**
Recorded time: **1:00**
